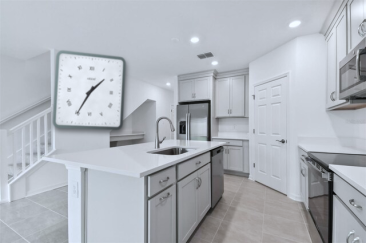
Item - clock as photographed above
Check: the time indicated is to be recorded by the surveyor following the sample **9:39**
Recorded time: **1:35**
